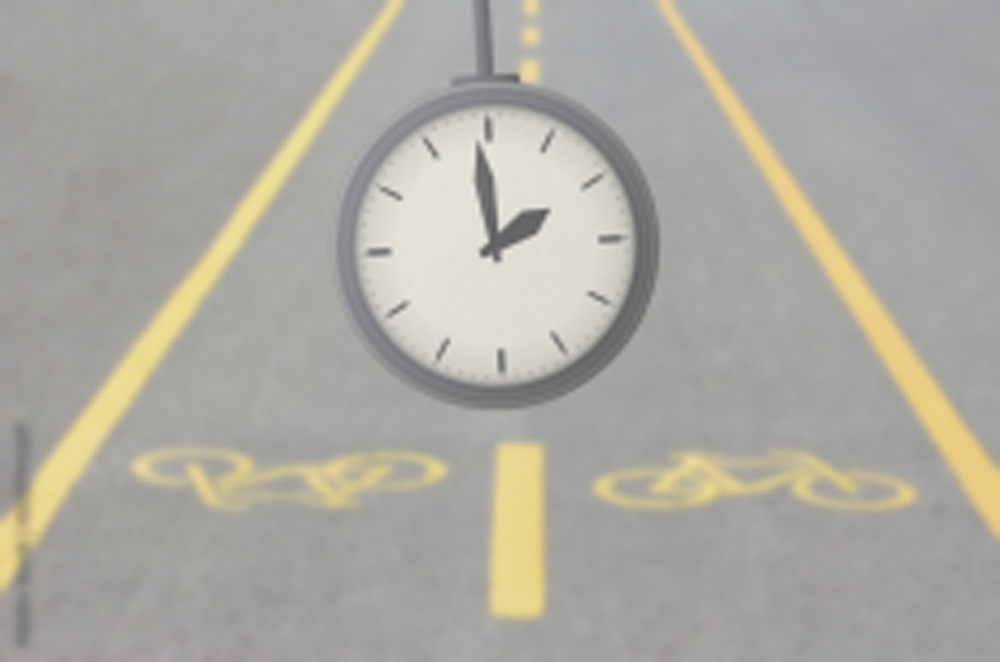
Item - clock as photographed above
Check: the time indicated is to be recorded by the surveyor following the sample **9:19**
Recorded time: **1:59**
